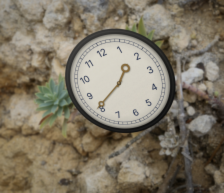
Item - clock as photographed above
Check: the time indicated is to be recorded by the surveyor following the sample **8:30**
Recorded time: **1:41**
